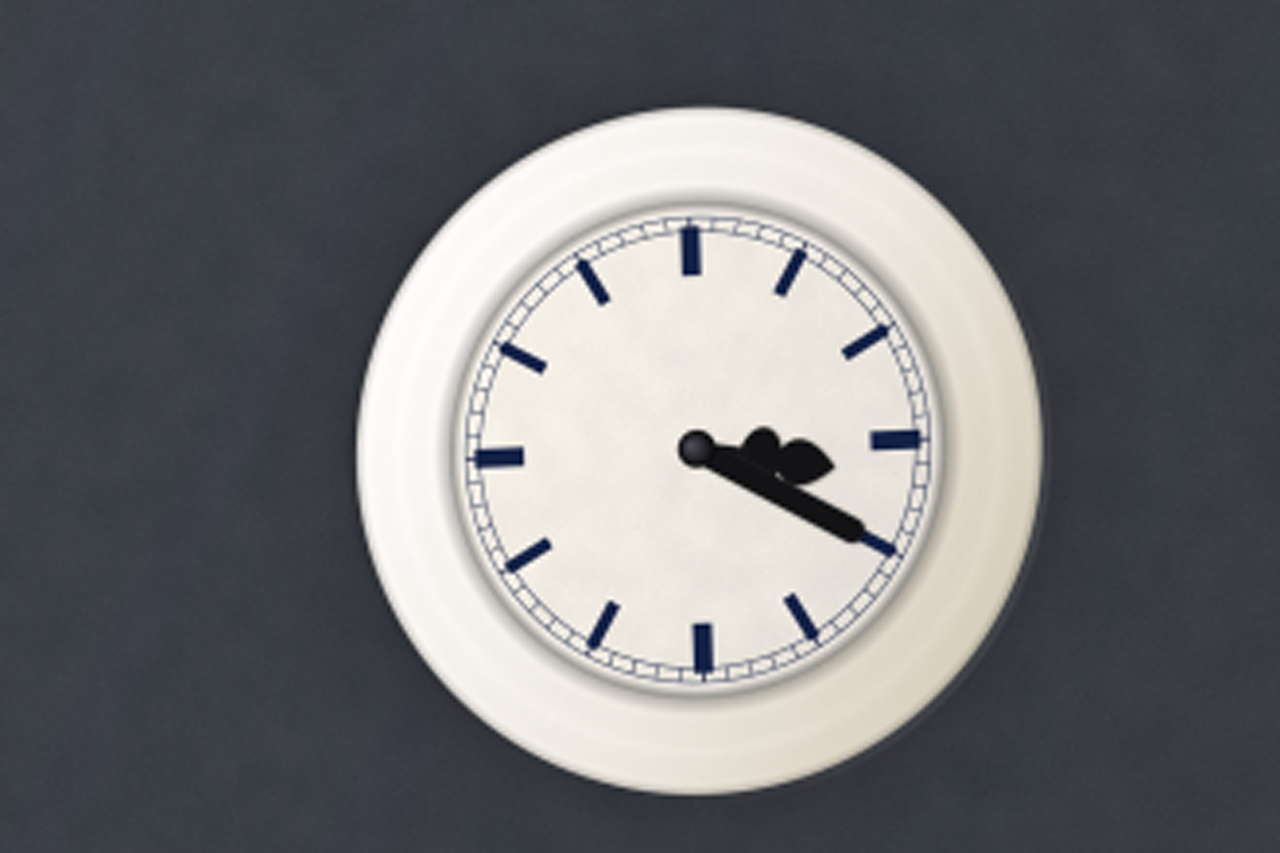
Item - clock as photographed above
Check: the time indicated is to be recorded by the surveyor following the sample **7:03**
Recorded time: **3:20**
